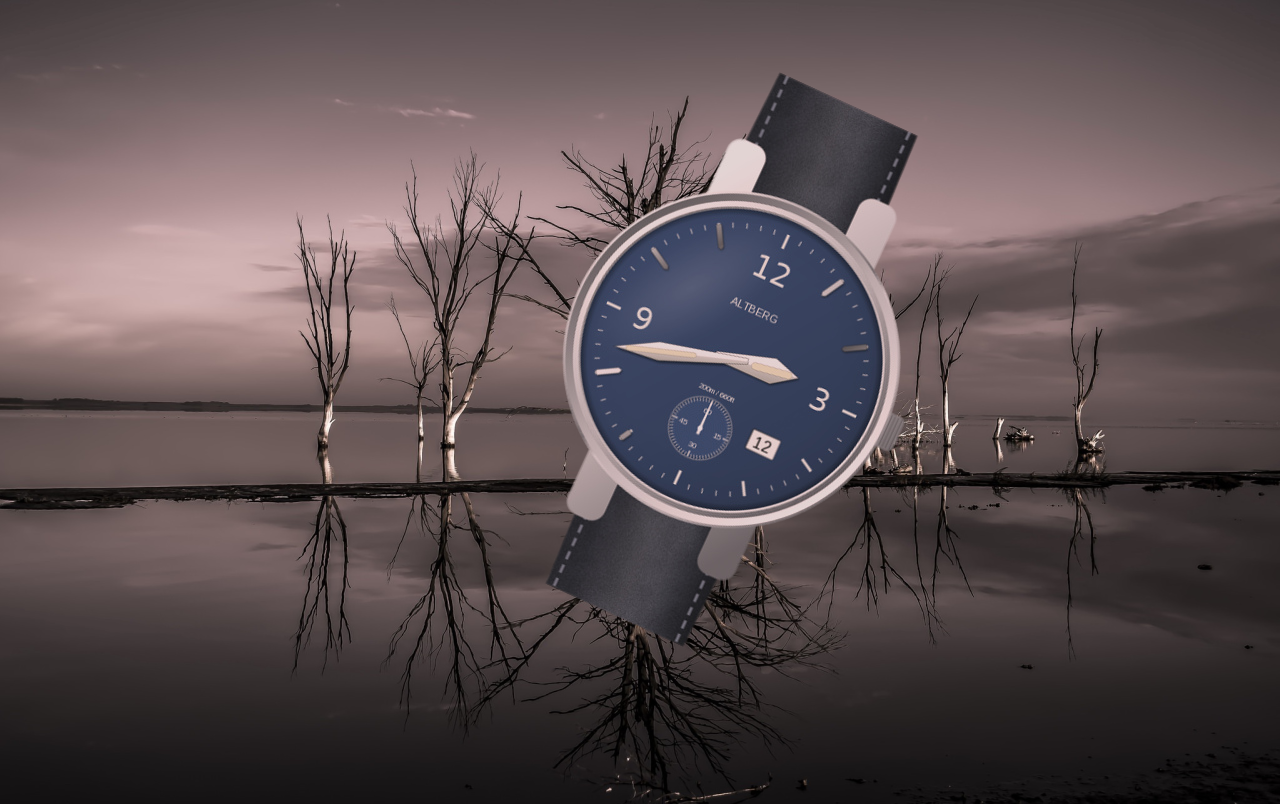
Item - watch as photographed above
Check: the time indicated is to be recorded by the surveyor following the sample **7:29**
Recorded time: **2:42**
